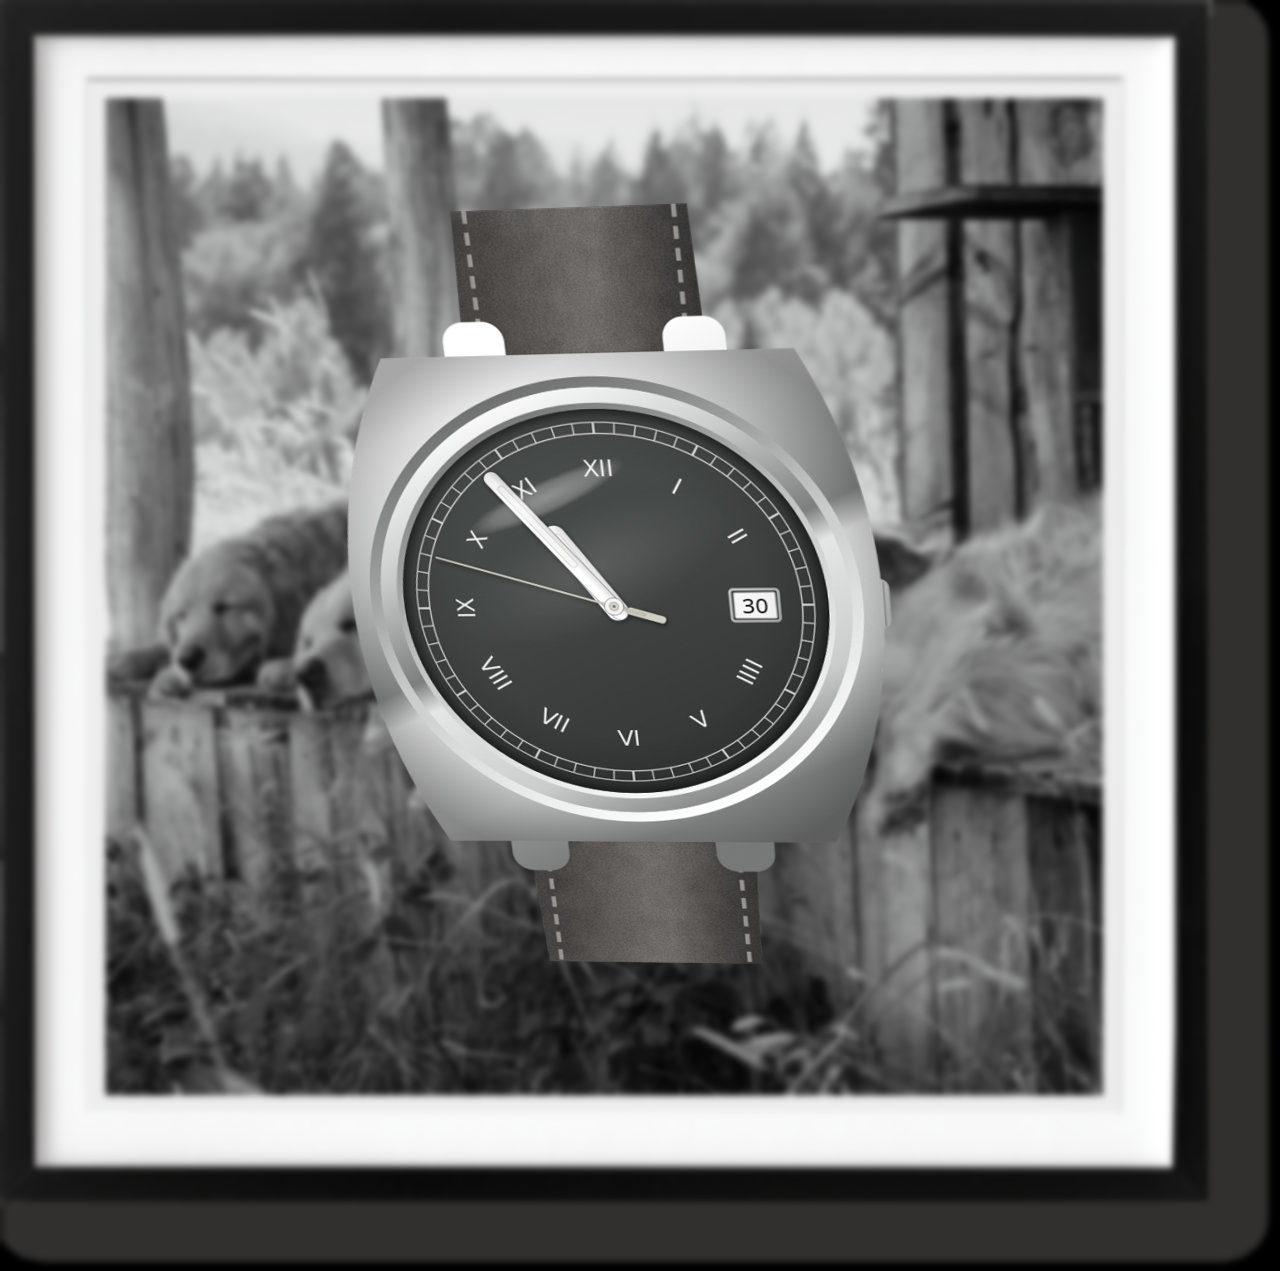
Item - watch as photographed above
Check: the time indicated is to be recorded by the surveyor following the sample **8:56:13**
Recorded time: **10:53:48**
